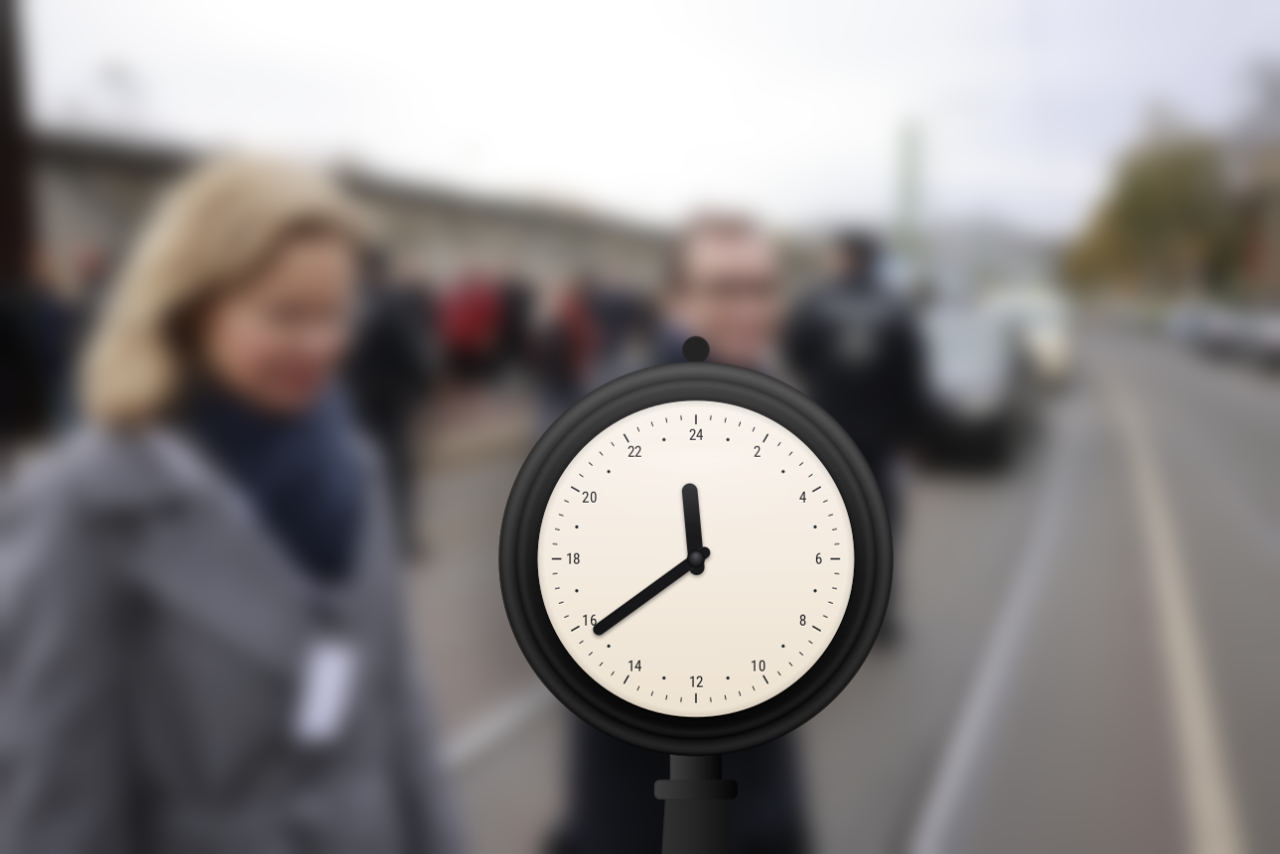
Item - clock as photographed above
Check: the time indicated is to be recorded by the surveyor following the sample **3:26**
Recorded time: **23:39**
